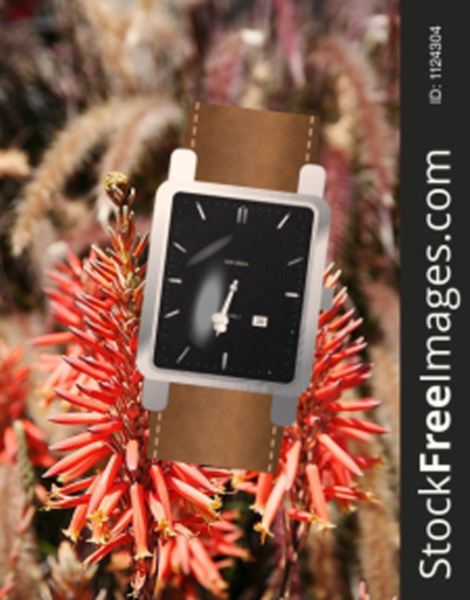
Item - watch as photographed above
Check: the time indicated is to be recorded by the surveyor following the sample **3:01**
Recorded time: **6:32**
